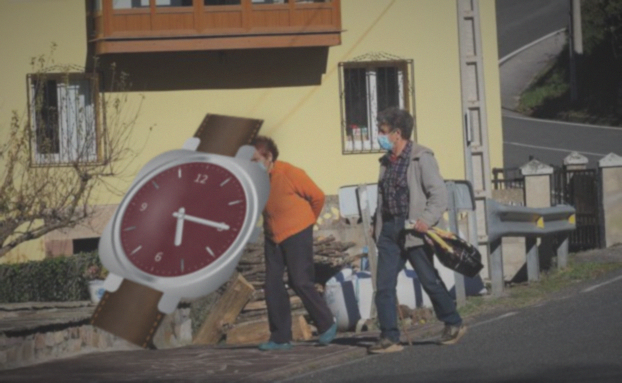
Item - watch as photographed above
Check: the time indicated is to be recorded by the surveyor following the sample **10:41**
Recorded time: **5:15**
